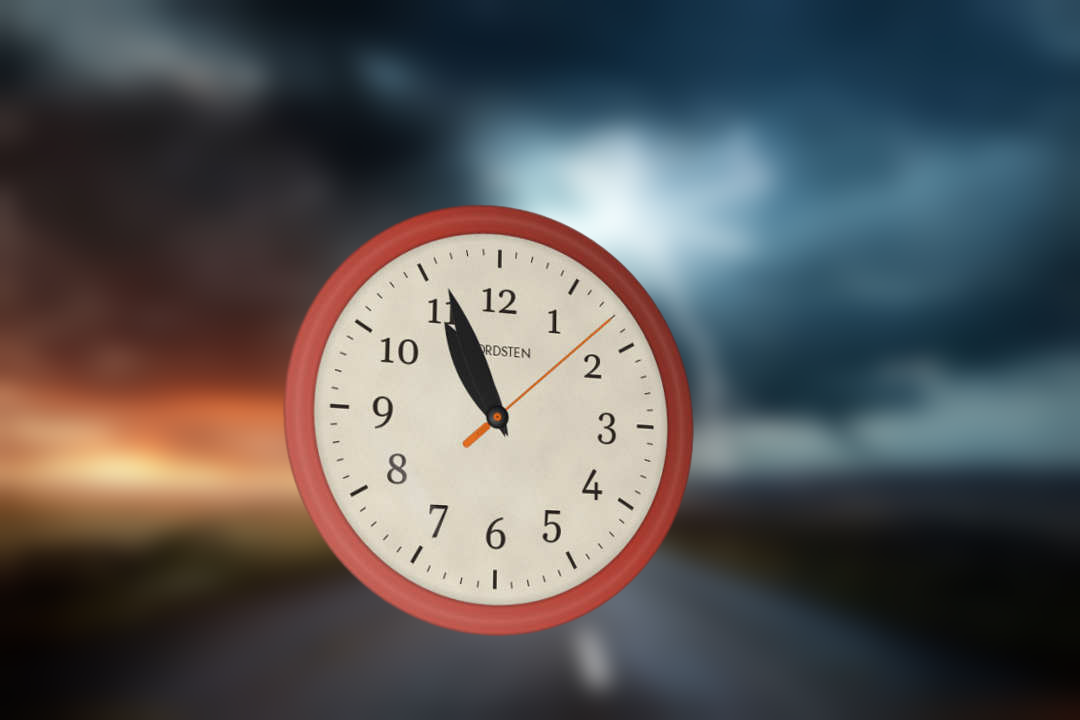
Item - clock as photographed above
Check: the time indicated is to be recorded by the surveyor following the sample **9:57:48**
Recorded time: **10:56:08**
